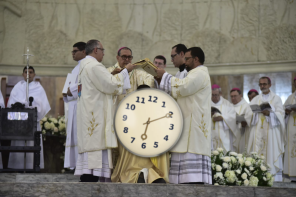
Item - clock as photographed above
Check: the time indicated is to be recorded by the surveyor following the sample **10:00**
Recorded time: **6:10**
